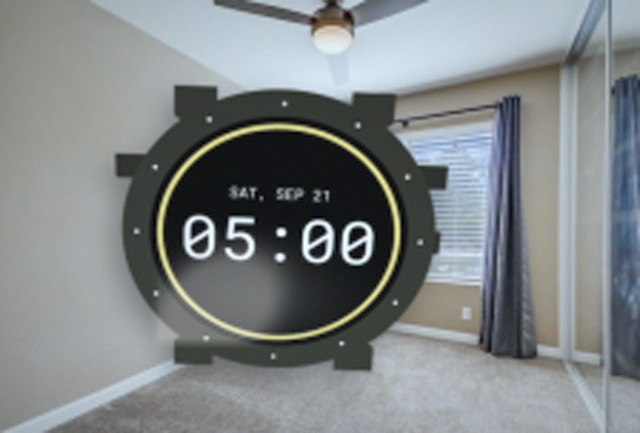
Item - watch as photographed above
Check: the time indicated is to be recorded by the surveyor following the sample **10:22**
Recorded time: **5:00**
